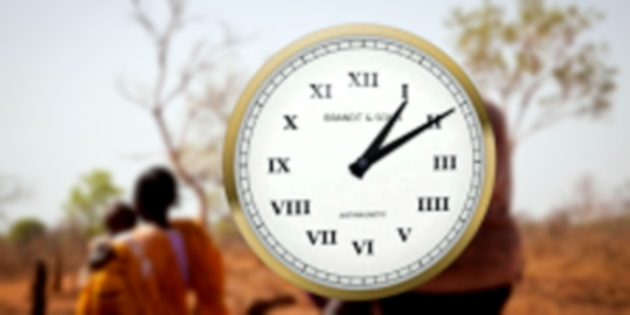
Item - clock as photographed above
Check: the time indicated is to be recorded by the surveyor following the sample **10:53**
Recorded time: **1:10**
